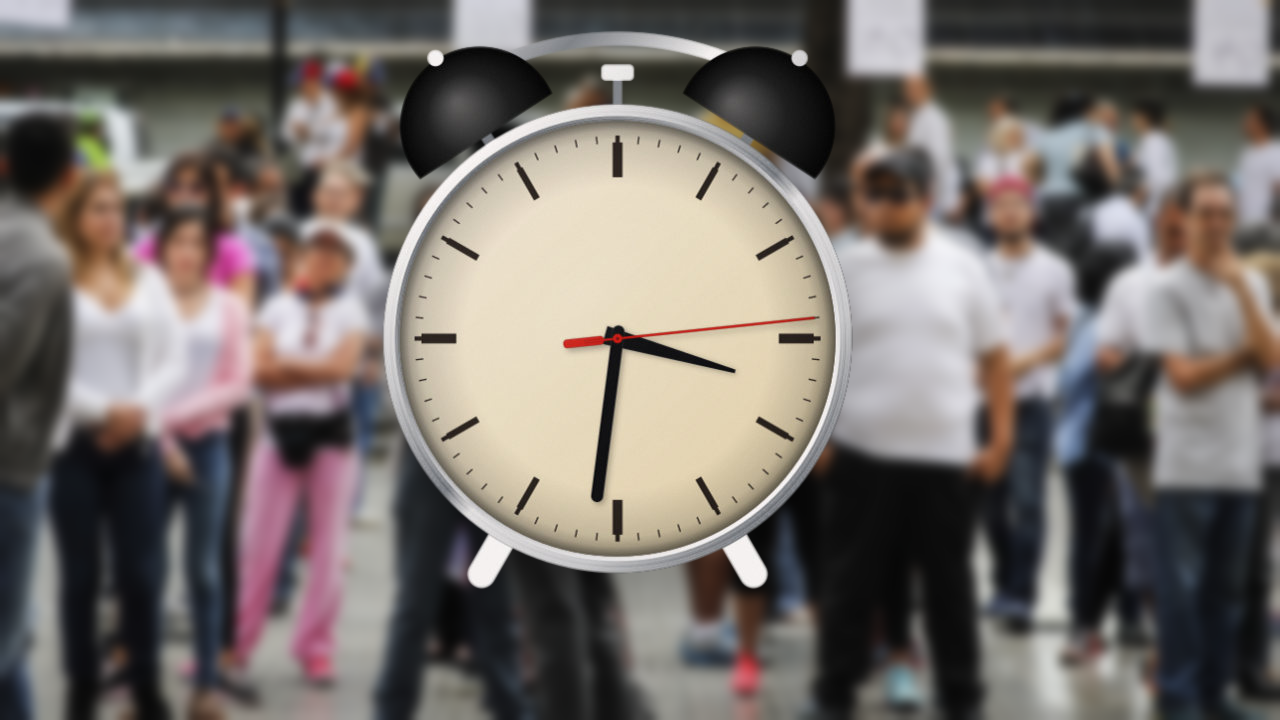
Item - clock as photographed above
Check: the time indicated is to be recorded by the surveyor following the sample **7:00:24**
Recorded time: **3:31:14**
